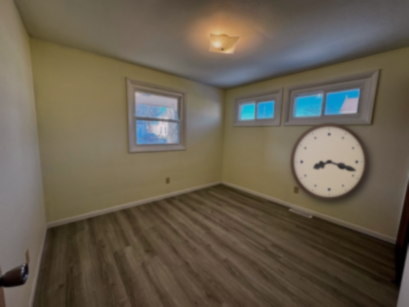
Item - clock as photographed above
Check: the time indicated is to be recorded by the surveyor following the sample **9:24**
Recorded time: **8:18**
